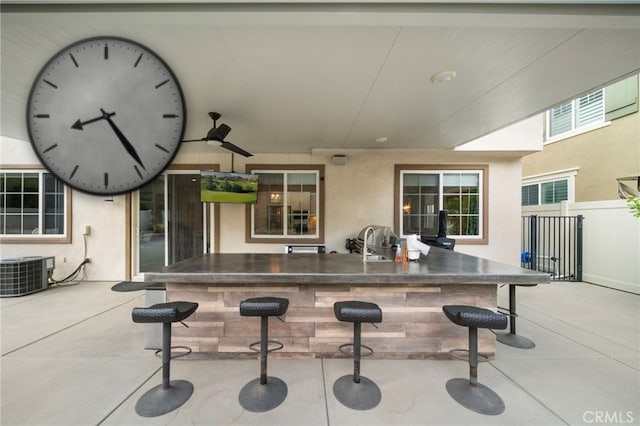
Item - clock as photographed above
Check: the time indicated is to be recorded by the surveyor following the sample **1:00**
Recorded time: **8:24**
